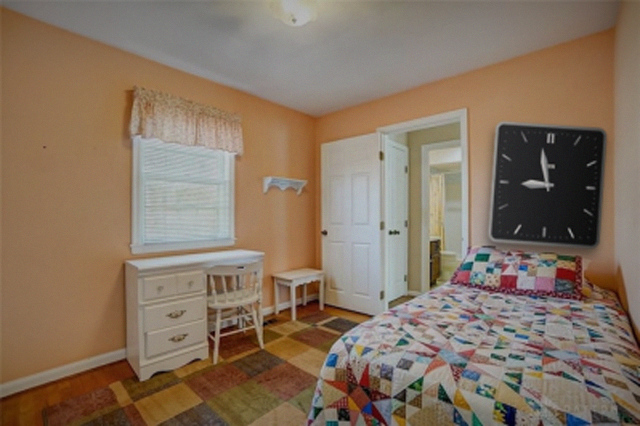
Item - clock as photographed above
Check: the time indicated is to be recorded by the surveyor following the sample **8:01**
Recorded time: **8:58**
